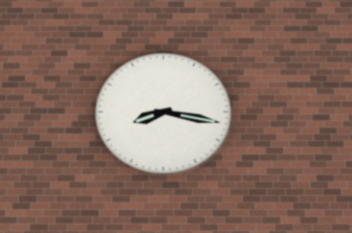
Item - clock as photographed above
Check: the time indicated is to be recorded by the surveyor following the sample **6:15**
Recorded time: **8:17**
